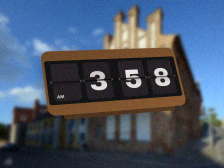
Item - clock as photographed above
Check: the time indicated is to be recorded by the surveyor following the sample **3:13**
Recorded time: **3:58**
